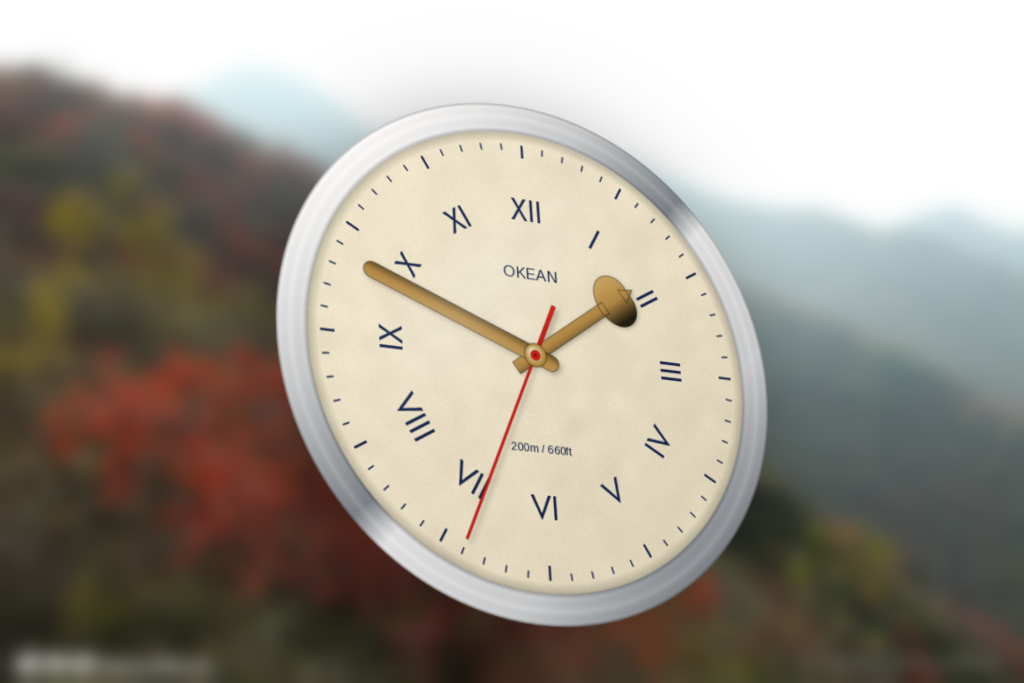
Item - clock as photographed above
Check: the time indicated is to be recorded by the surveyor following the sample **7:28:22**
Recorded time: **1:48:34**
